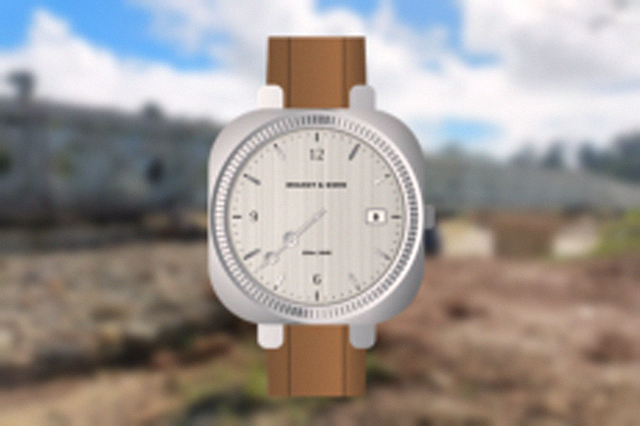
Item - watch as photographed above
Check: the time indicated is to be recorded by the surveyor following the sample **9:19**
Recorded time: **7:38**
